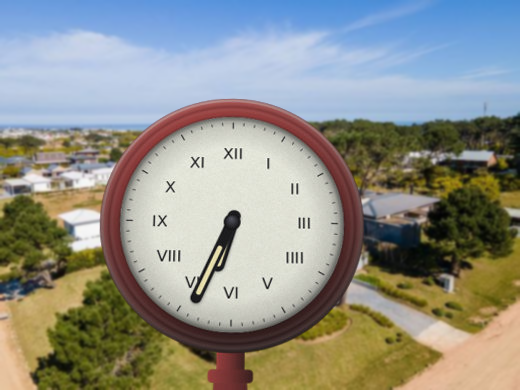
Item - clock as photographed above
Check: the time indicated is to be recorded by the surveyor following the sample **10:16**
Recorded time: **6:34**
